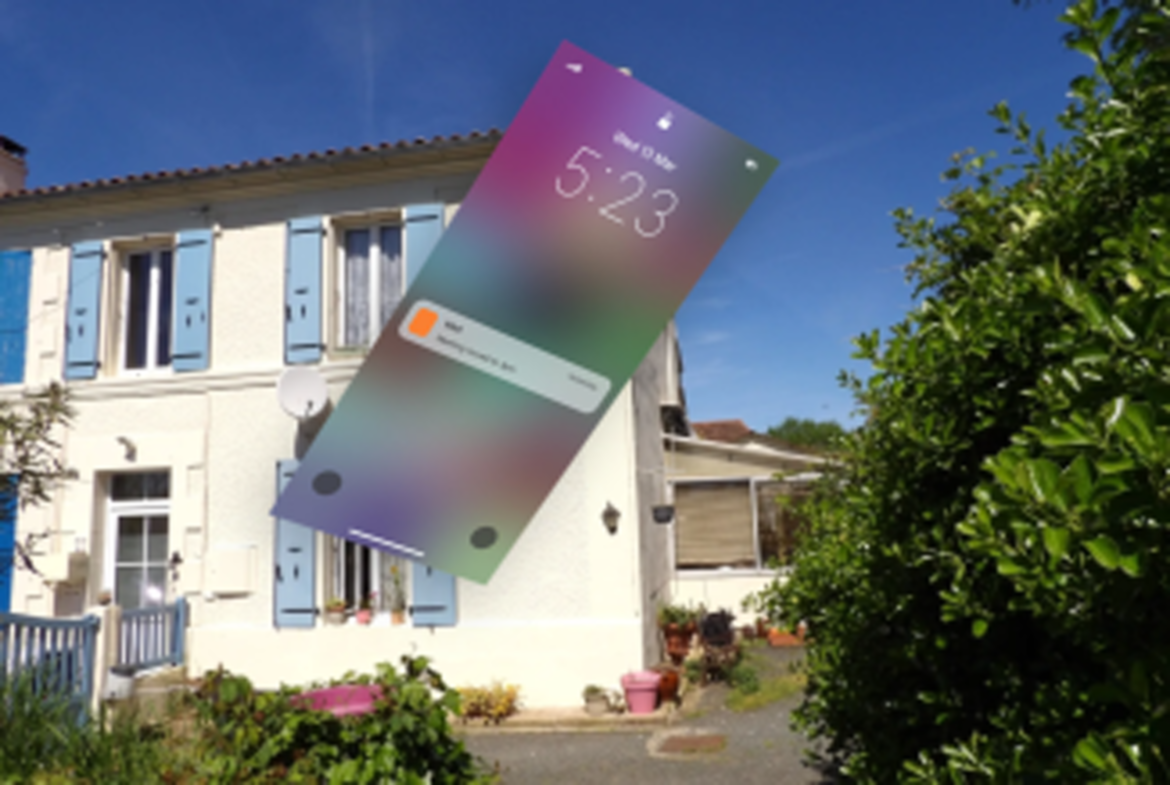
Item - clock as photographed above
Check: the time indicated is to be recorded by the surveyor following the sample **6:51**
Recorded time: **5:23**
